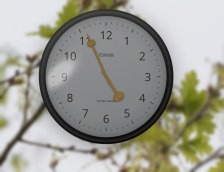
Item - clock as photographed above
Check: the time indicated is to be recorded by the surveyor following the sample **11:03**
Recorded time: **4:56**
